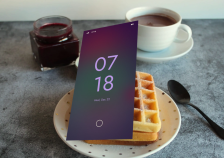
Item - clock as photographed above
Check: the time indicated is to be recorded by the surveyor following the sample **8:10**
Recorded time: **7:18**
